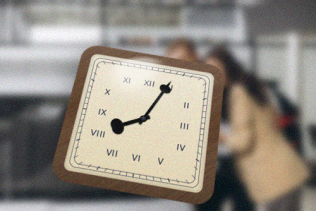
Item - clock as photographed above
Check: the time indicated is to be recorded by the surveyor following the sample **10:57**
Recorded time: **8:04**
